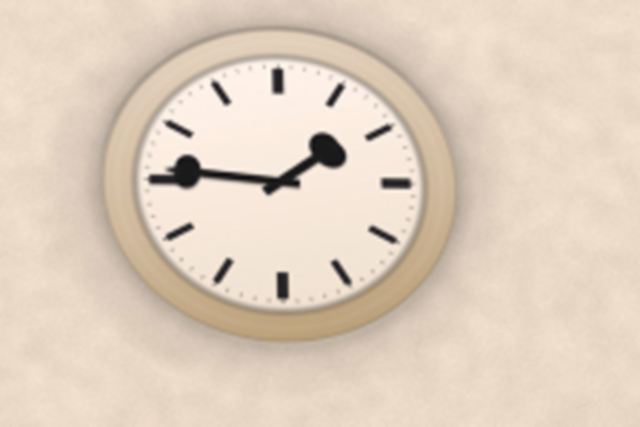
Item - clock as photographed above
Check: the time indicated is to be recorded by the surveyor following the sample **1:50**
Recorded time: **1:46**
